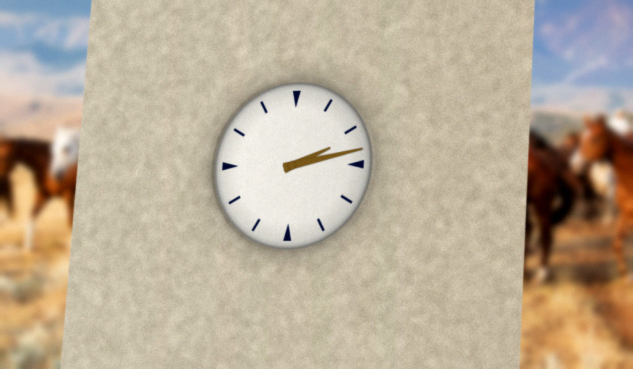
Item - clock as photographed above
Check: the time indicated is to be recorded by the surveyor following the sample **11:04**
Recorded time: **2:13**
